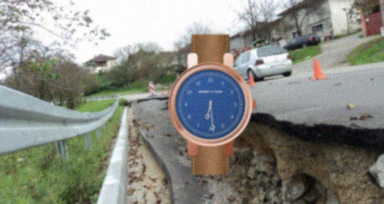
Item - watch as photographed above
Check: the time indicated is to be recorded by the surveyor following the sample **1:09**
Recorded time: **6:29**
